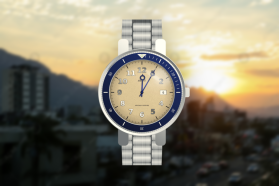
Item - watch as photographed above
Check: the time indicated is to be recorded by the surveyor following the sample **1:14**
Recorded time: **12:05**
